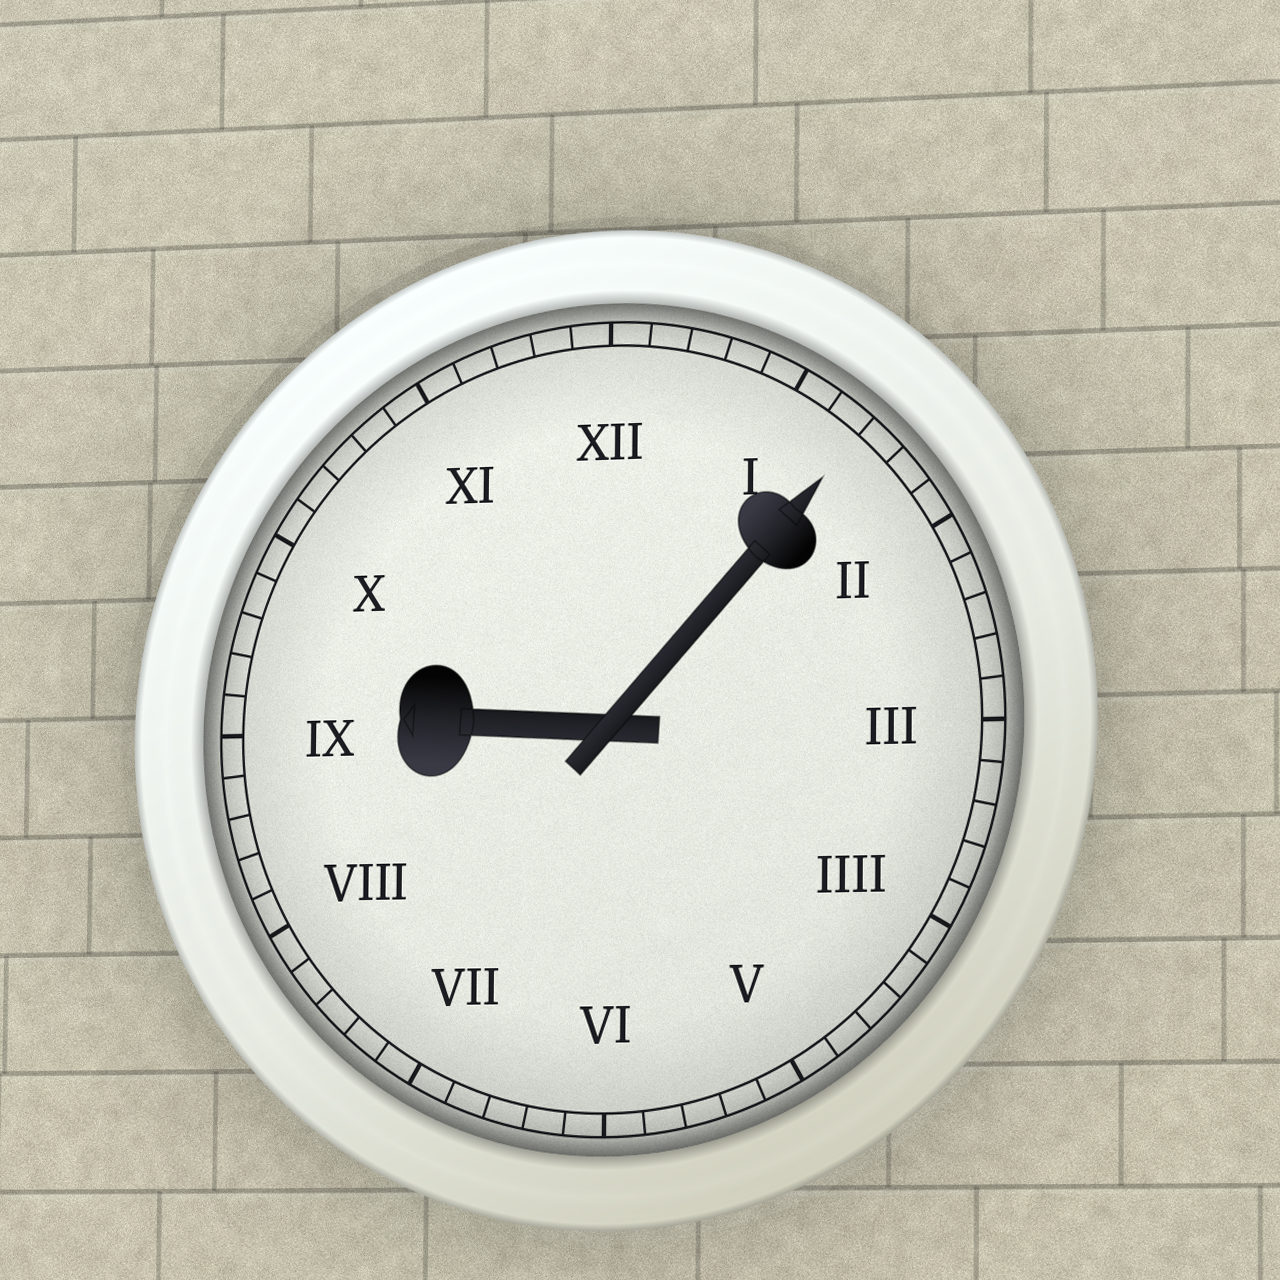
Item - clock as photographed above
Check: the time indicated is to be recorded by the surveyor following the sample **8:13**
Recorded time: **9:07**
